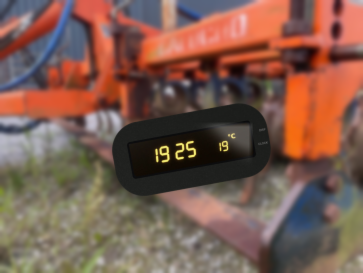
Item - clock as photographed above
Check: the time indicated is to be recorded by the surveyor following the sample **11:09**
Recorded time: **19:25**
